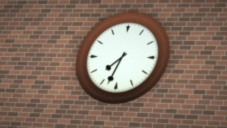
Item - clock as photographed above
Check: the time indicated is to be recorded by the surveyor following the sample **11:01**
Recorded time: **7:33**
